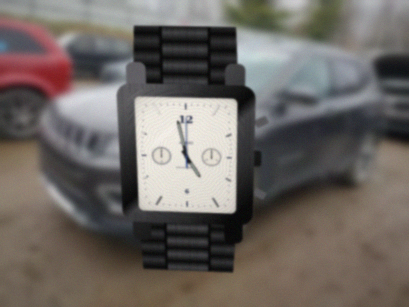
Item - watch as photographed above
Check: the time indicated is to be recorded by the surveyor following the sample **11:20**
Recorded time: **4:58**
